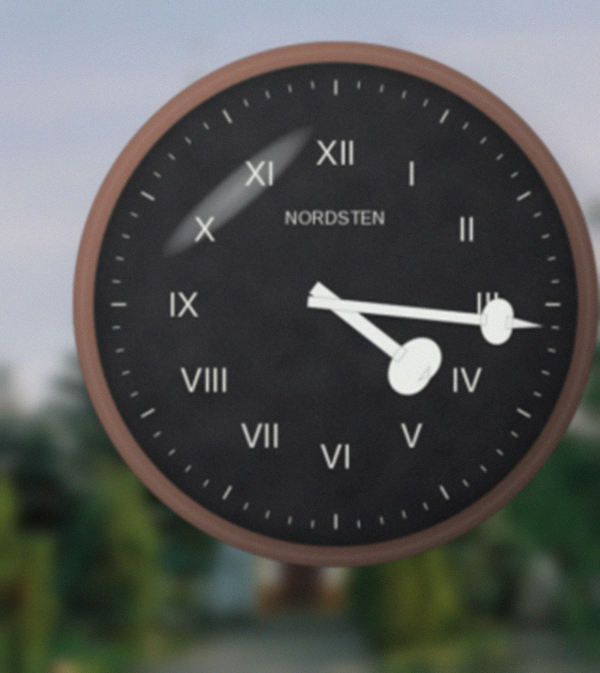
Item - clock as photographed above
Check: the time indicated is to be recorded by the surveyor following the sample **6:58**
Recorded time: **4:16**
